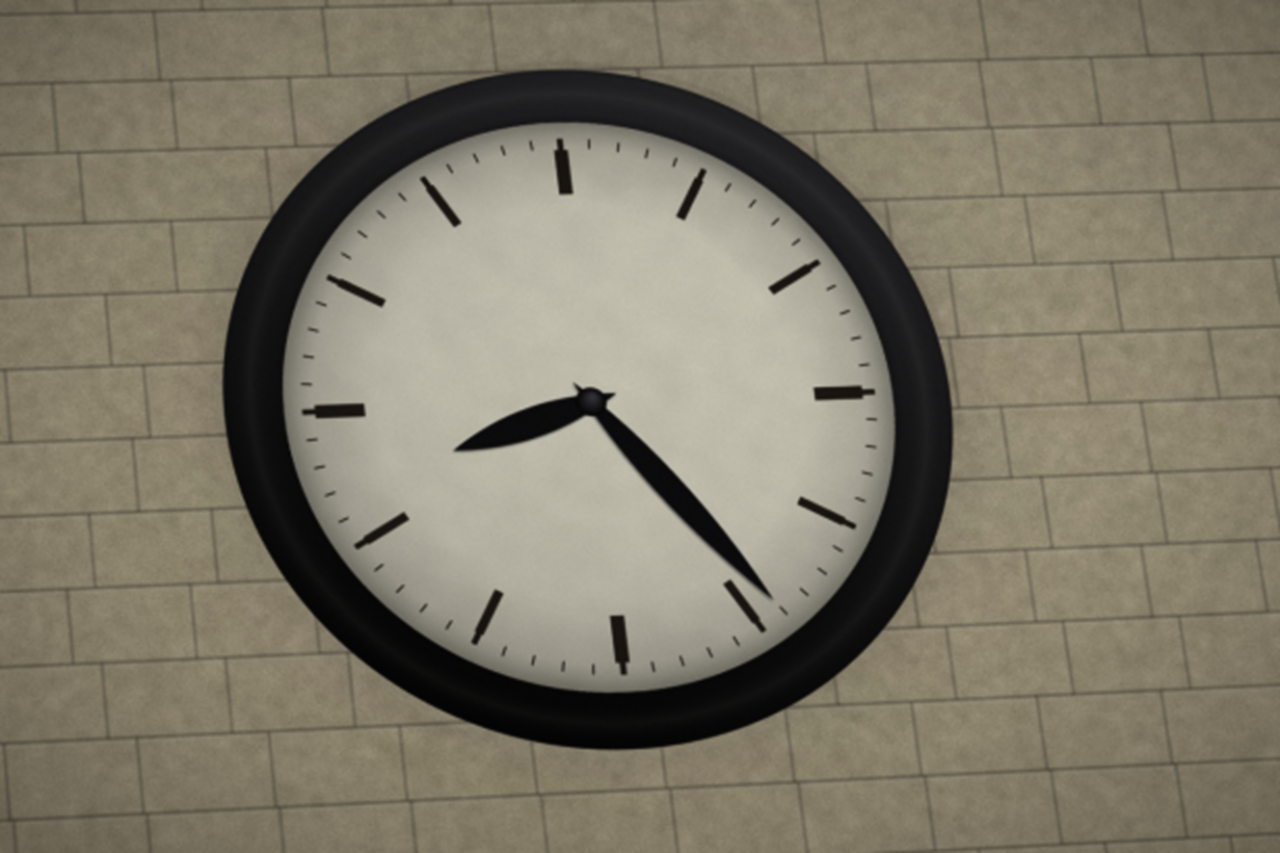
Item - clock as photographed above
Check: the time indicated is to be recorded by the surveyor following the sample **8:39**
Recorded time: **8:24**
